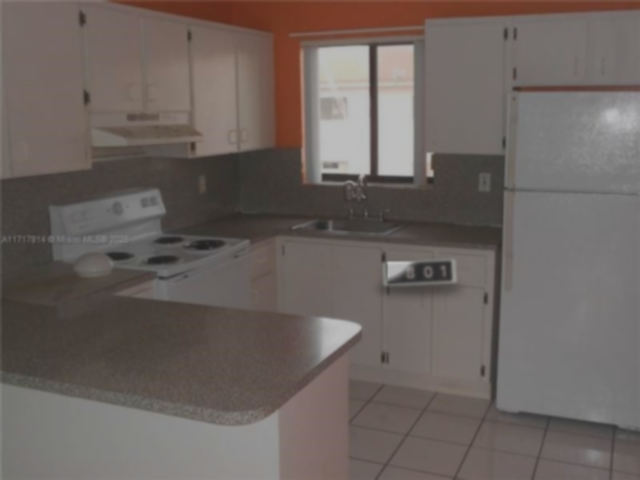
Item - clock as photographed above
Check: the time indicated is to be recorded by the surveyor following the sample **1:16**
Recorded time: **8:01**
